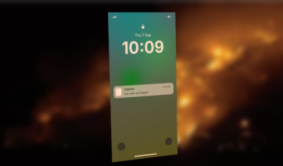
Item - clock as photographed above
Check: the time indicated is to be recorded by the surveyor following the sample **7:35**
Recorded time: **10:09**
